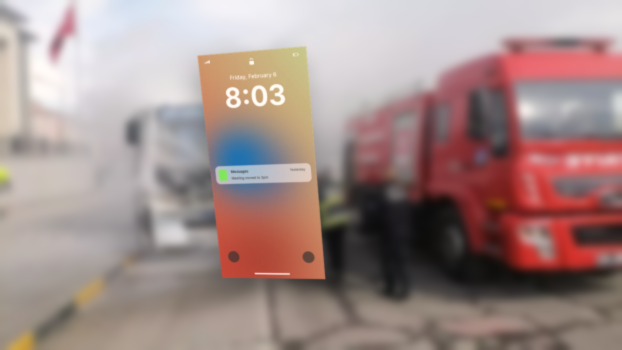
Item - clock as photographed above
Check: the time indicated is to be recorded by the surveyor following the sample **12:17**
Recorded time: **8:03**
